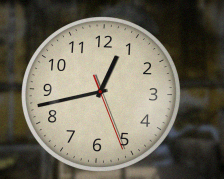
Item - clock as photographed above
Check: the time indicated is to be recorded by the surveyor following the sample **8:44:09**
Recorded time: **12:42:26**
